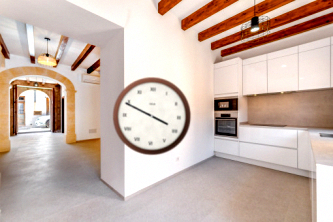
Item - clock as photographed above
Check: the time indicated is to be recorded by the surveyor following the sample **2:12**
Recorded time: **3:49**
